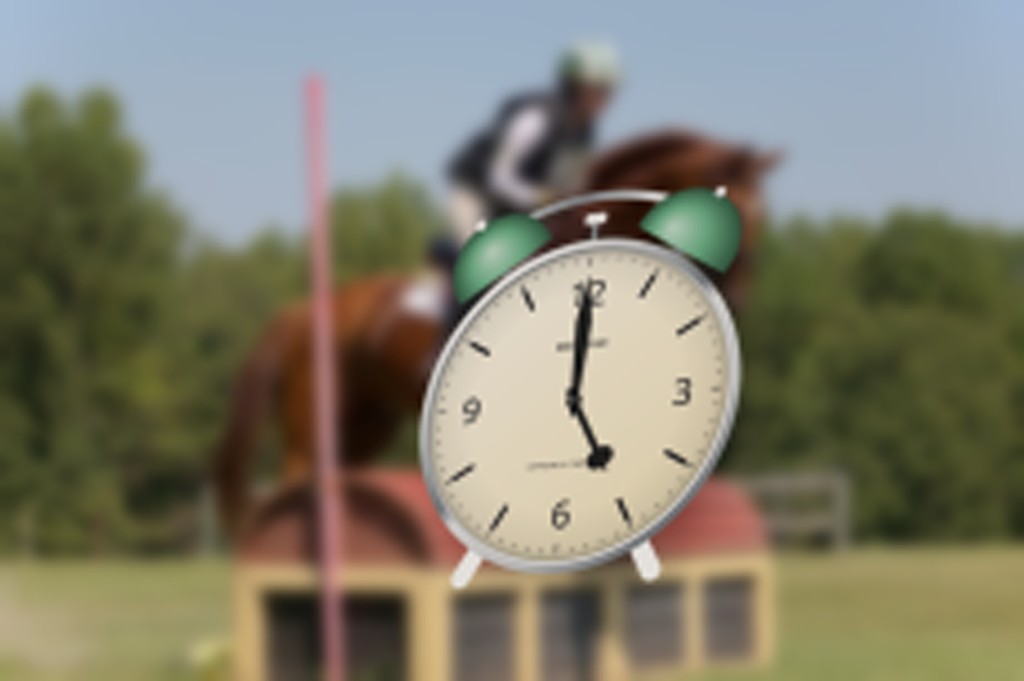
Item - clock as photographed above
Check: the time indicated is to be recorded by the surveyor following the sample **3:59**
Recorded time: **5:00**
